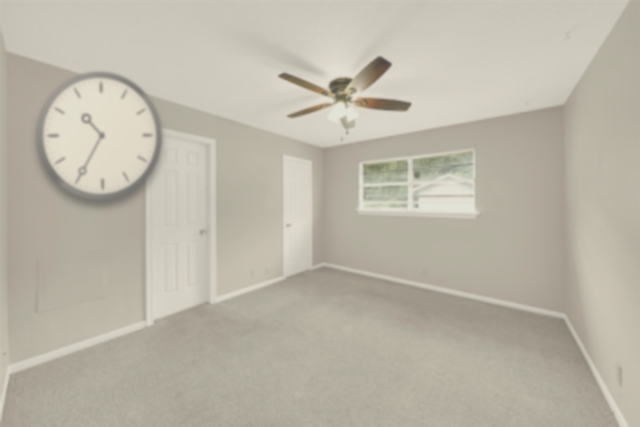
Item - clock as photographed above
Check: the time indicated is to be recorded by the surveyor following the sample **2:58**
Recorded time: **10:35**
